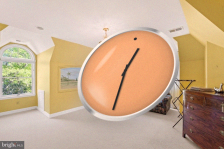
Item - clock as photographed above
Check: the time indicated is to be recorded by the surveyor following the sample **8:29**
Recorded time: **12:30**
